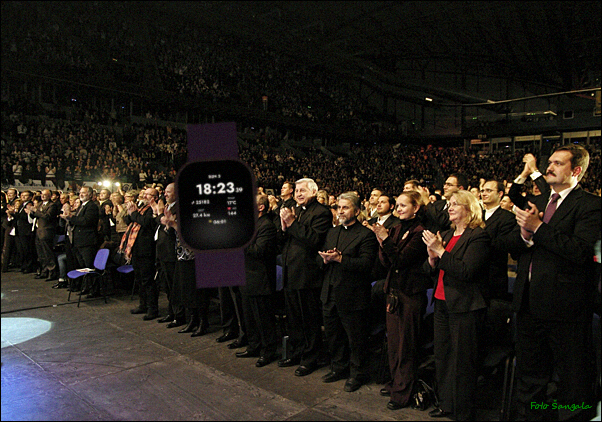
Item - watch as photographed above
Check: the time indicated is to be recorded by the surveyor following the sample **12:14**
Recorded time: **18:23**
